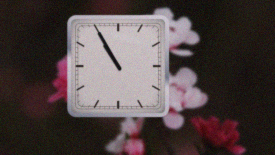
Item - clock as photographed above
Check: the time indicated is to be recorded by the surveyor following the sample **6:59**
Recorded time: **10:55**
